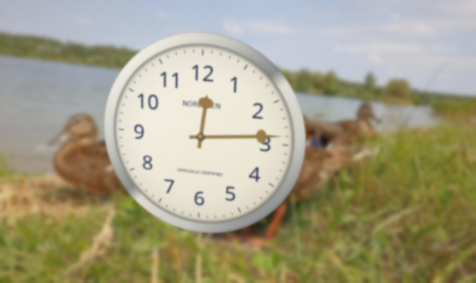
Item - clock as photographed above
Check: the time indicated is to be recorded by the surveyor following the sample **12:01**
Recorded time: **12:14**
